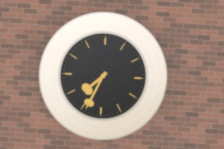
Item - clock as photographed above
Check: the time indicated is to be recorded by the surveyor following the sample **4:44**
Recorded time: **7:34**
